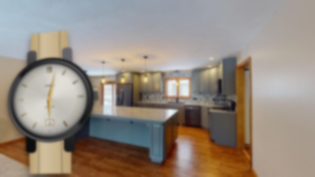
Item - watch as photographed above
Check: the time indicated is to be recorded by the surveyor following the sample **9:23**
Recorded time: **6:02**
